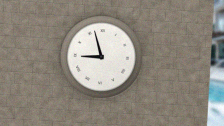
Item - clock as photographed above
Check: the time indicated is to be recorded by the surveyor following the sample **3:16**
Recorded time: **8:57**
